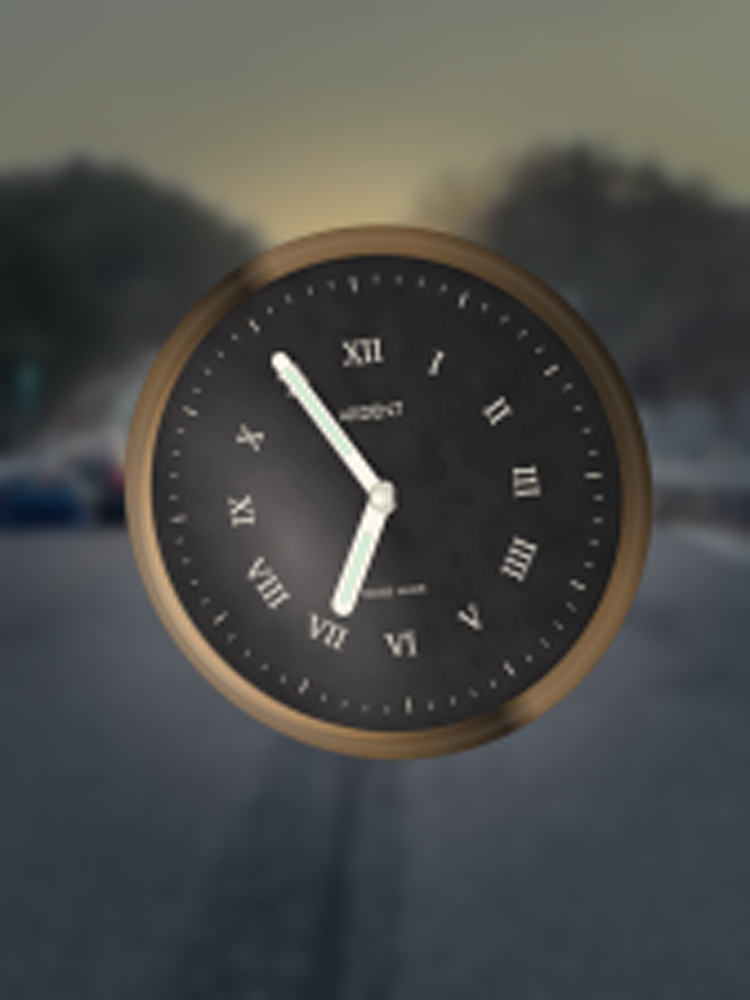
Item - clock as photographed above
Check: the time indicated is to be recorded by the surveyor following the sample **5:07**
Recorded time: **6:55**
